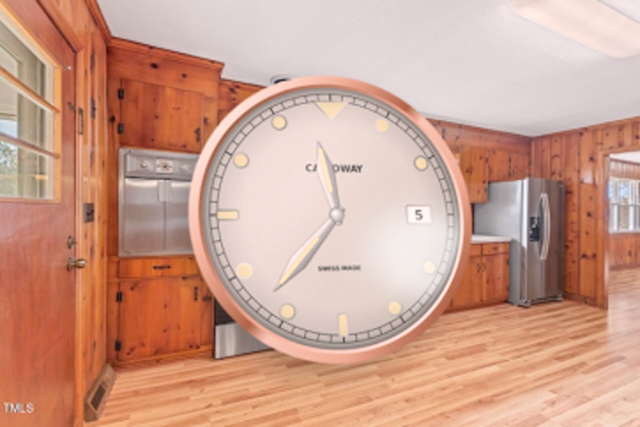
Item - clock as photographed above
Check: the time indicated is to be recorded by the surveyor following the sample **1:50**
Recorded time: **11:37**
